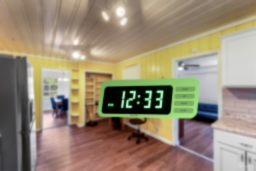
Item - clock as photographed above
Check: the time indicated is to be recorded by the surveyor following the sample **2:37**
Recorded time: **12:33**
